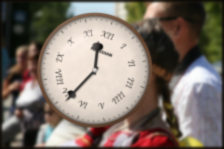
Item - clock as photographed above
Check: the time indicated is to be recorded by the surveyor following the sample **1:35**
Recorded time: **11:34**
